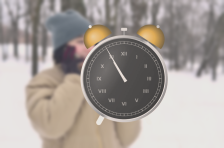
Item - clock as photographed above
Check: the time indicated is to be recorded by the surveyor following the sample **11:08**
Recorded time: **10:55**
